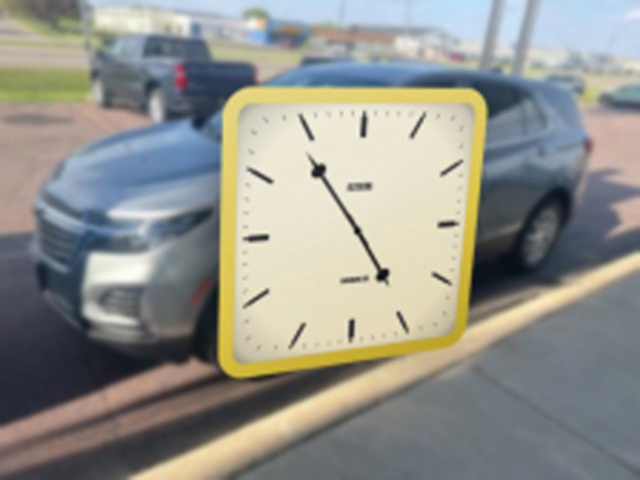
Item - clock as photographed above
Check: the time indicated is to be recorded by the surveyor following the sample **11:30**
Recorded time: **4:54**
